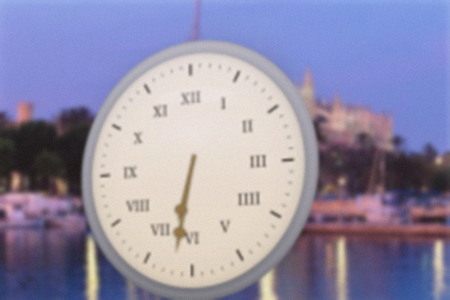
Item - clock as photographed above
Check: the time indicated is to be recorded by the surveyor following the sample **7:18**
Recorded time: **6:32**
